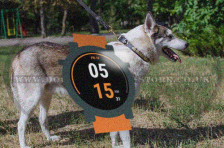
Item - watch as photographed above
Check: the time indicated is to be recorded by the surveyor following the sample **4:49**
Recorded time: **5:15**
